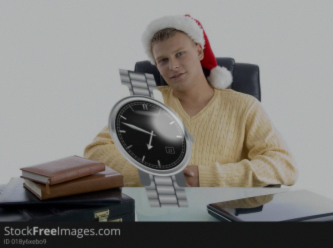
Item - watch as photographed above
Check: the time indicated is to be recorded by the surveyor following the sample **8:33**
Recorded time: **6:48**
